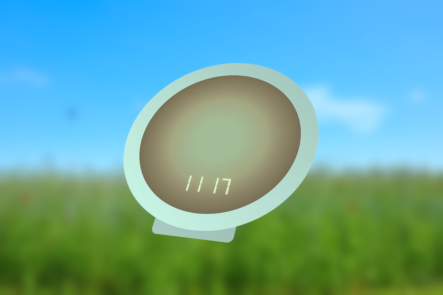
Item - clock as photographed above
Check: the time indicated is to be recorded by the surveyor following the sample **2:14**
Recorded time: **11:17**
